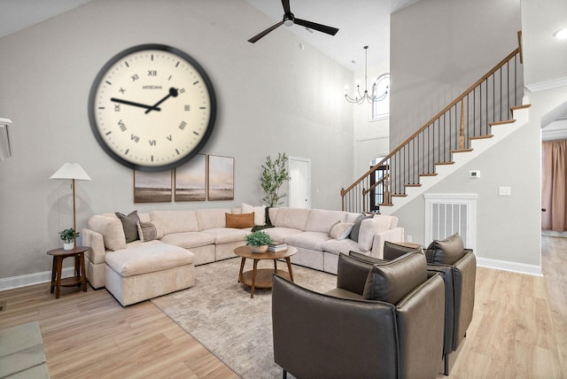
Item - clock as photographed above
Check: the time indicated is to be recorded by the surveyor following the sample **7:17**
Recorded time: **1:47**
